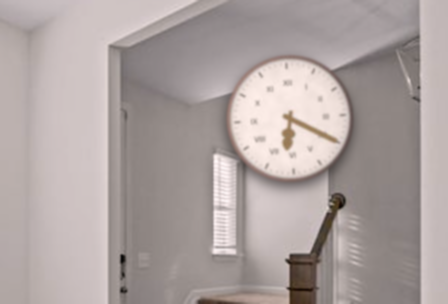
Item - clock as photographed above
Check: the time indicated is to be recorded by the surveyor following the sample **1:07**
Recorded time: **6:20**
